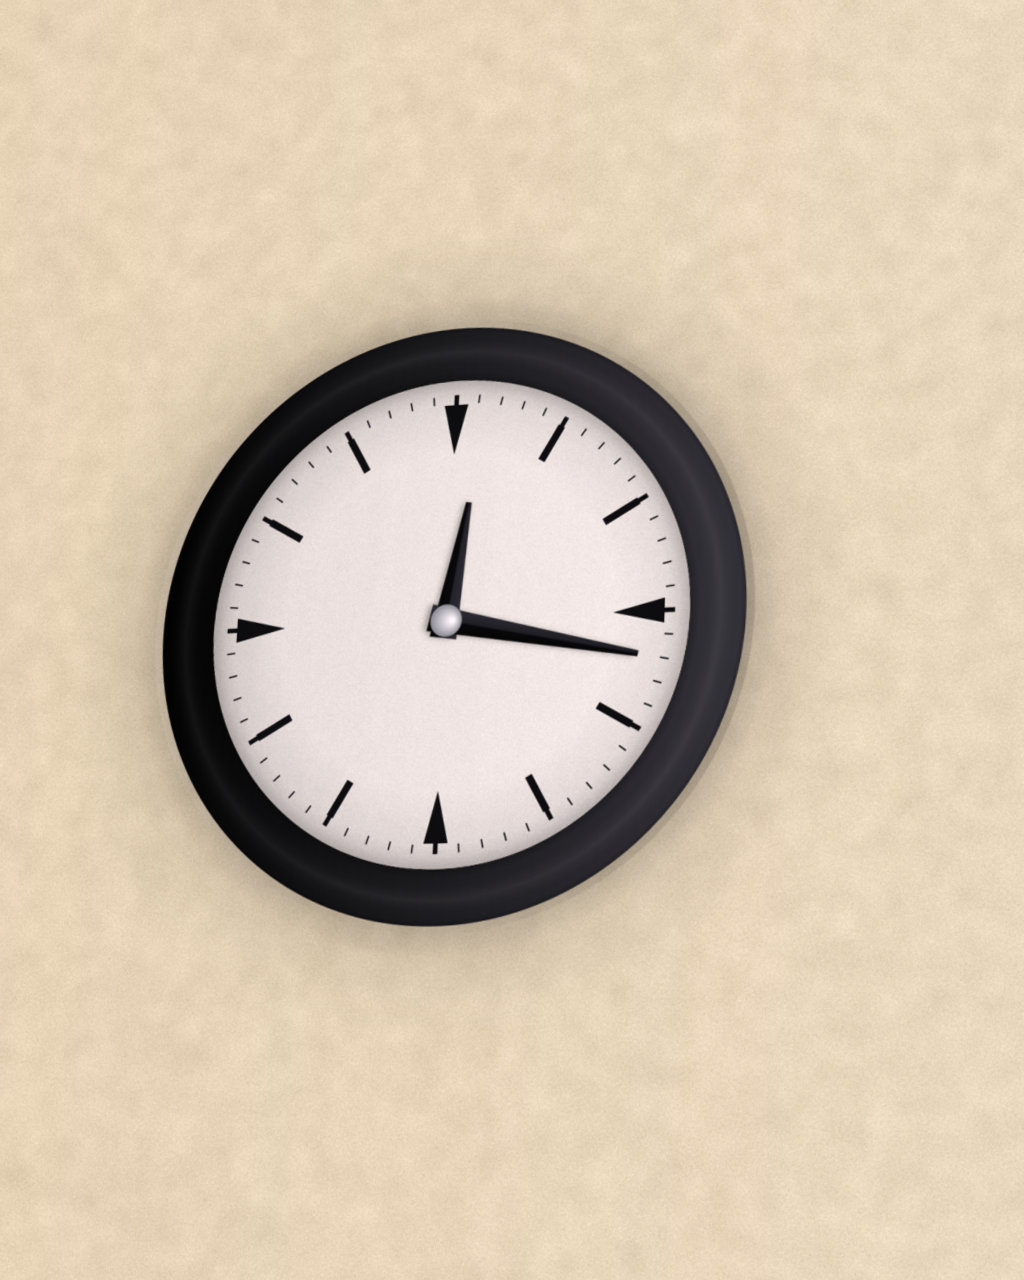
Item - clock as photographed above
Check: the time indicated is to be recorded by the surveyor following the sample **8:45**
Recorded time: **12:17**
